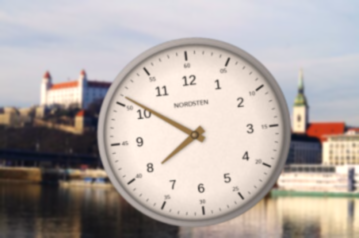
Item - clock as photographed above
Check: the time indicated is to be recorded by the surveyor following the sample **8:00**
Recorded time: **7:51**
